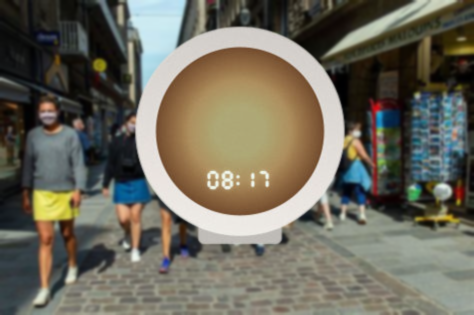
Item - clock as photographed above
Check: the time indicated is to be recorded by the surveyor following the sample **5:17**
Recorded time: **8:17**
